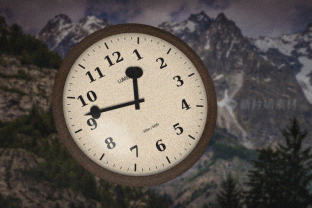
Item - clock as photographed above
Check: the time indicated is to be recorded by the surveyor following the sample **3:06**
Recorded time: **12:47**
